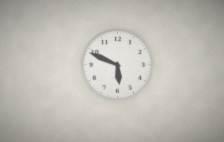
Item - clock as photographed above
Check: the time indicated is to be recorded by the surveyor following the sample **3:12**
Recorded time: **5:49**
